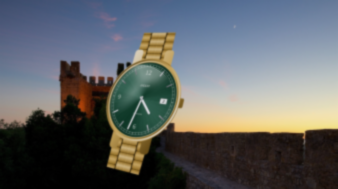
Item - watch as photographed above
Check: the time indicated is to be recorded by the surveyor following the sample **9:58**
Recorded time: **4:32**
